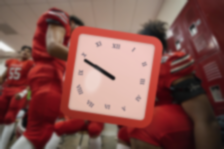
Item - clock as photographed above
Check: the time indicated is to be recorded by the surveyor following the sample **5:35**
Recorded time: **9:49**
